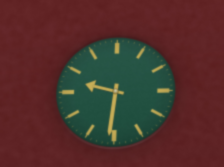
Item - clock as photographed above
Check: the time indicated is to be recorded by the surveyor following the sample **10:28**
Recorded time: **9:31**
